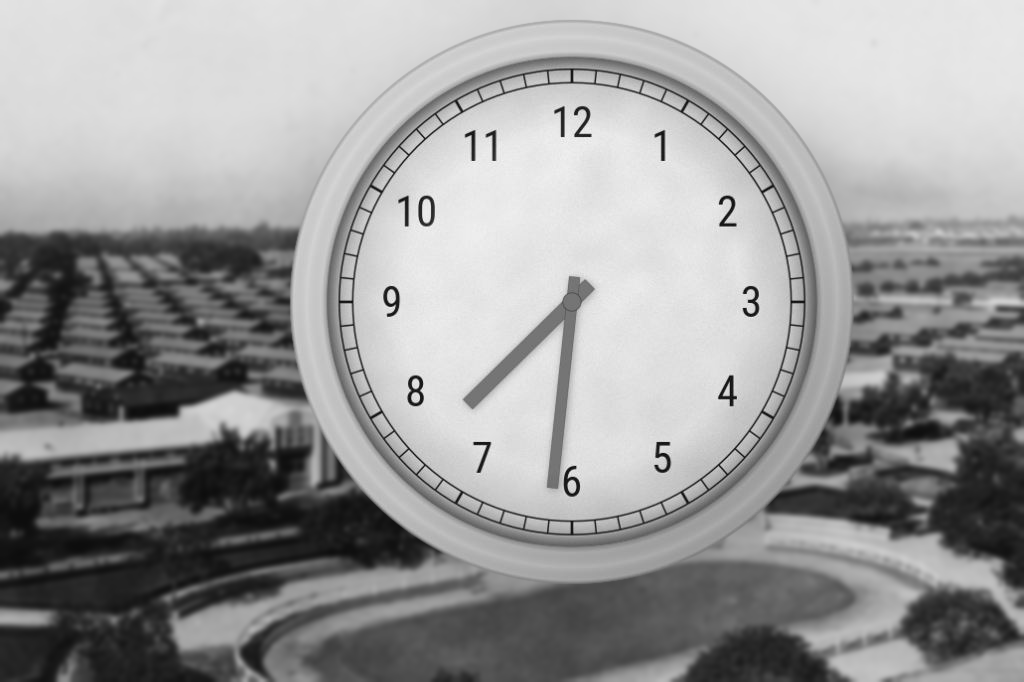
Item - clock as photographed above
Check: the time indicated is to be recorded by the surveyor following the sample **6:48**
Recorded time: **7:31**
